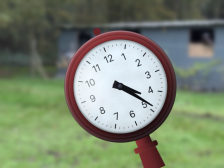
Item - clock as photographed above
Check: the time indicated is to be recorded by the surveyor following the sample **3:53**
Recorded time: **4:24**
